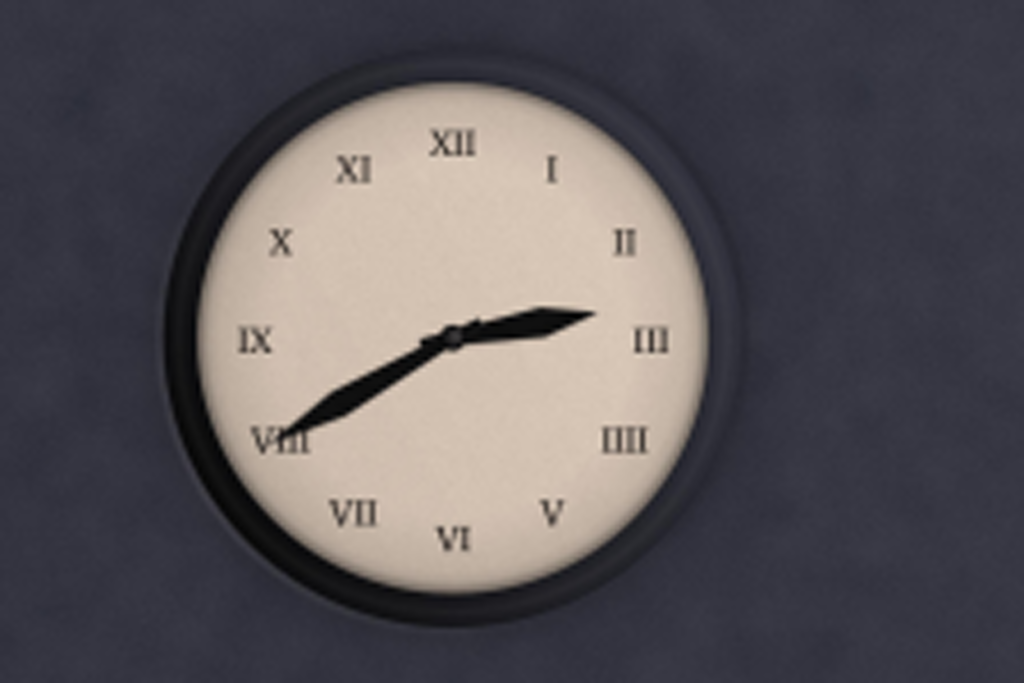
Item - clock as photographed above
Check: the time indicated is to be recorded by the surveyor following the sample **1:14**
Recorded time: **2:40**
